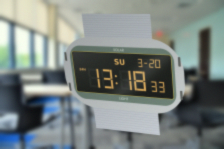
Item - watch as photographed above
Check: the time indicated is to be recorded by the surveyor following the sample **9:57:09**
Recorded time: **13:18:33**
